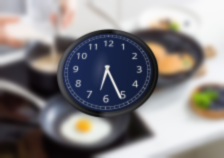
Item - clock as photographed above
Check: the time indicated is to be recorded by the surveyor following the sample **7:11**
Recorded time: **6:26**
